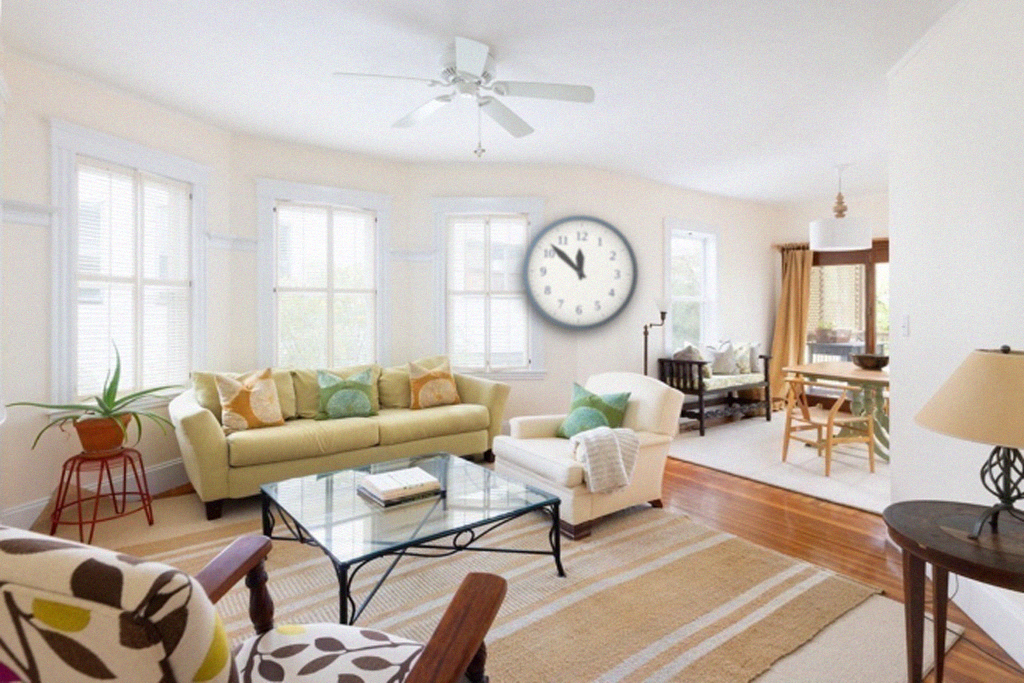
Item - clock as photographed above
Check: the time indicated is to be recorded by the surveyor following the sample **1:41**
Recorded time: **11:52**
